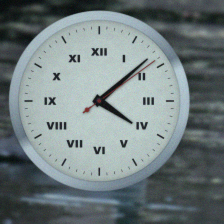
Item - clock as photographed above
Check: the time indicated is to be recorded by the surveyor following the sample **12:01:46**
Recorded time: **4:08:09**
